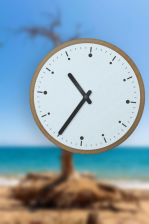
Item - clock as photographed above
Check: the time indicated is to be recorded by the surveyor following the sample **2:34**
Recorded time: **10:35**
